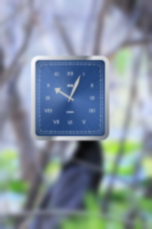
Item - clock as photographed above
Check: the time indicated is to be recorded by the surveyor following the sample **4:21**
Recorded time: **10:04**
